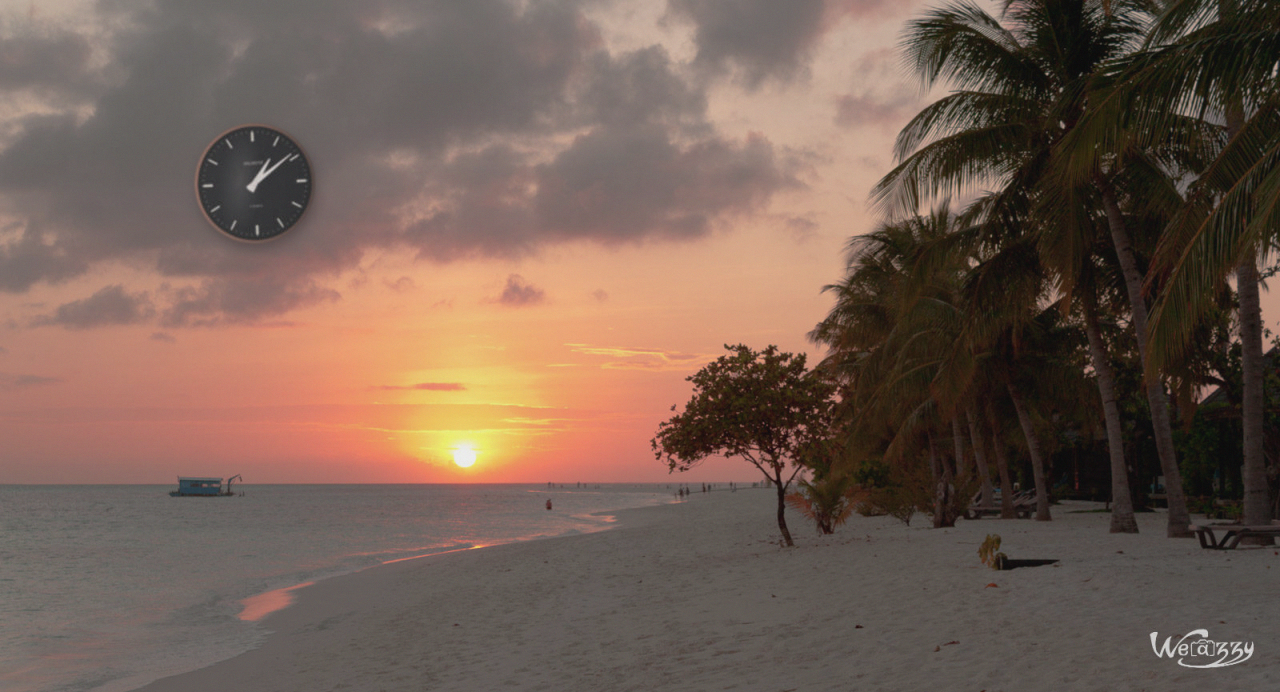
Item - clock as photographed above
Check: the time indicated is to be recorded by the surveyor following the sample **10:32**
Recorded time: **1:09**
